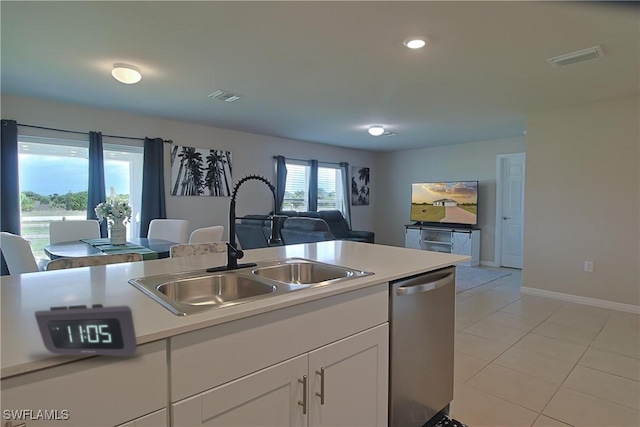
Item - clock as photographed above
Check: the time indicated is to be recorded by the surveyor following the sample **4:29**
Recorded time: **11:05**
